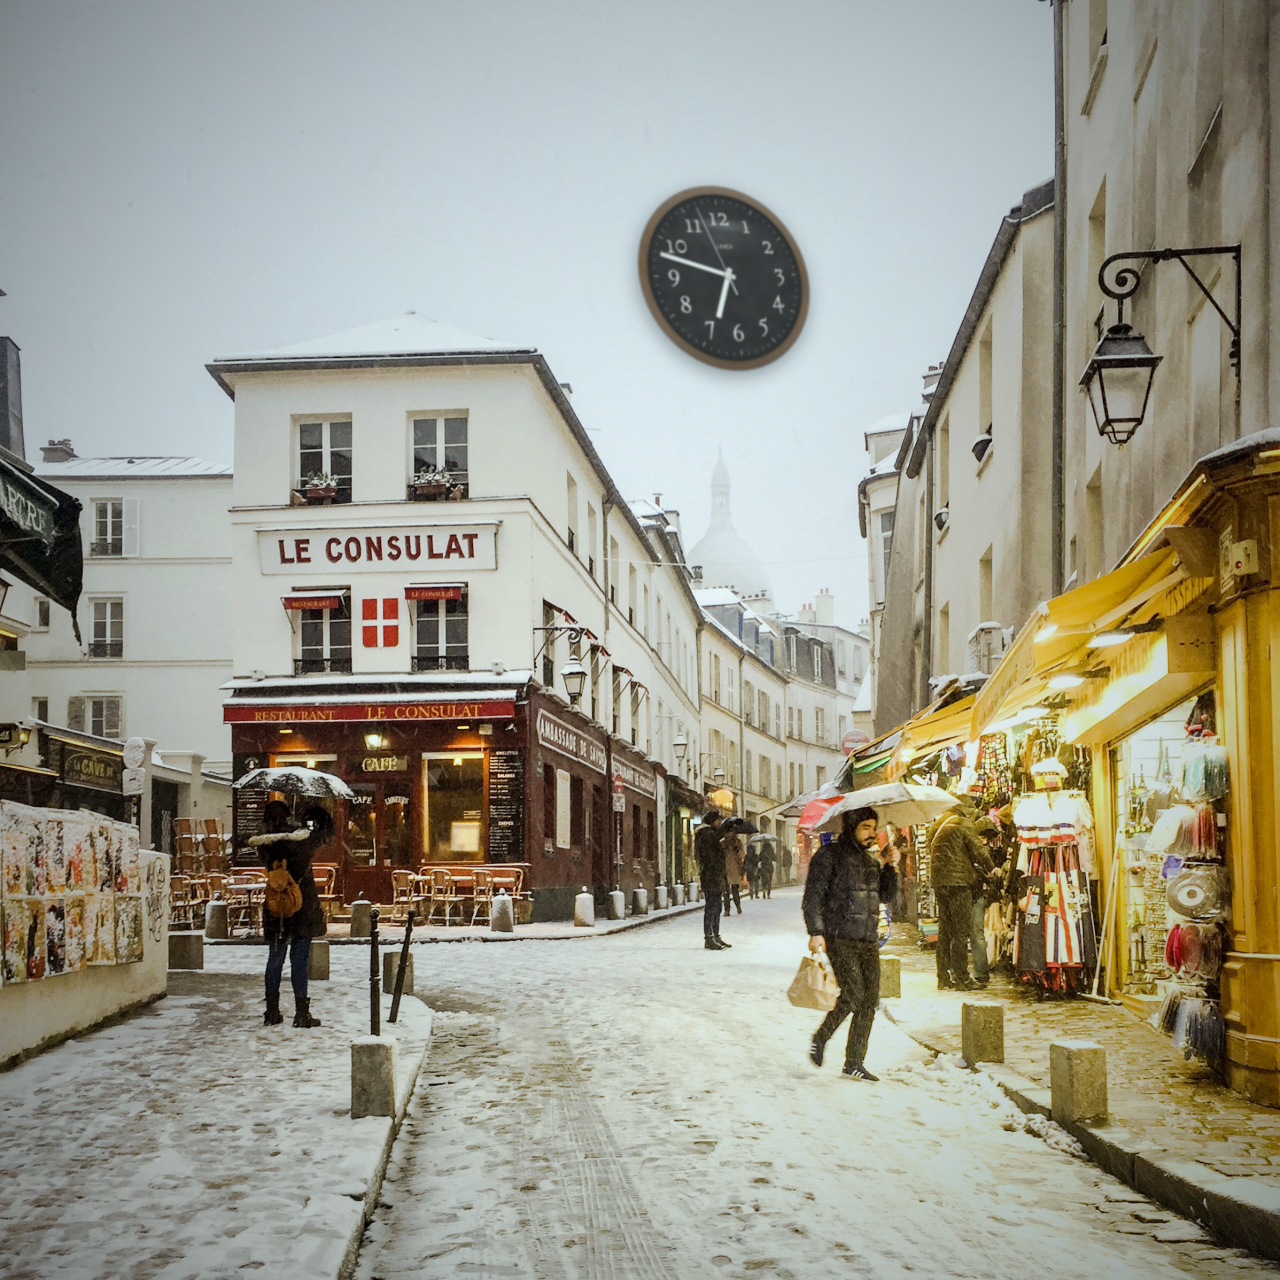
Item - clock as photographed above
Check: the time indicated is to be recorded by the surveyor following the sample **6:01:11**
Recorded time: **6:47:57**
